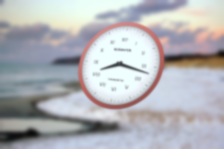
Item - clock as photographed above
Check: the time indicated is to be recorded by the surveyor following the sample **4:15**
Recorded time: **8:17**
